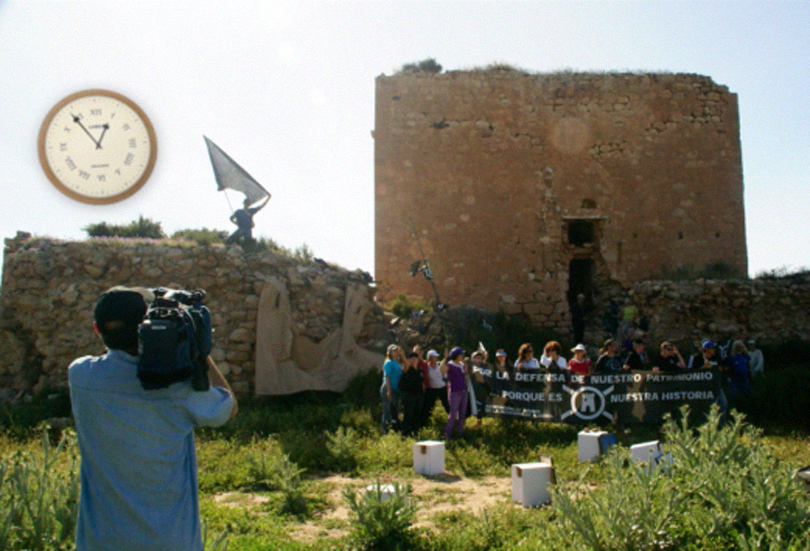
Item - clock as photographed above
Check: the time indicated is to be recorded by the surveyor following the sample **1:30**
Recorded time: **12:54**
